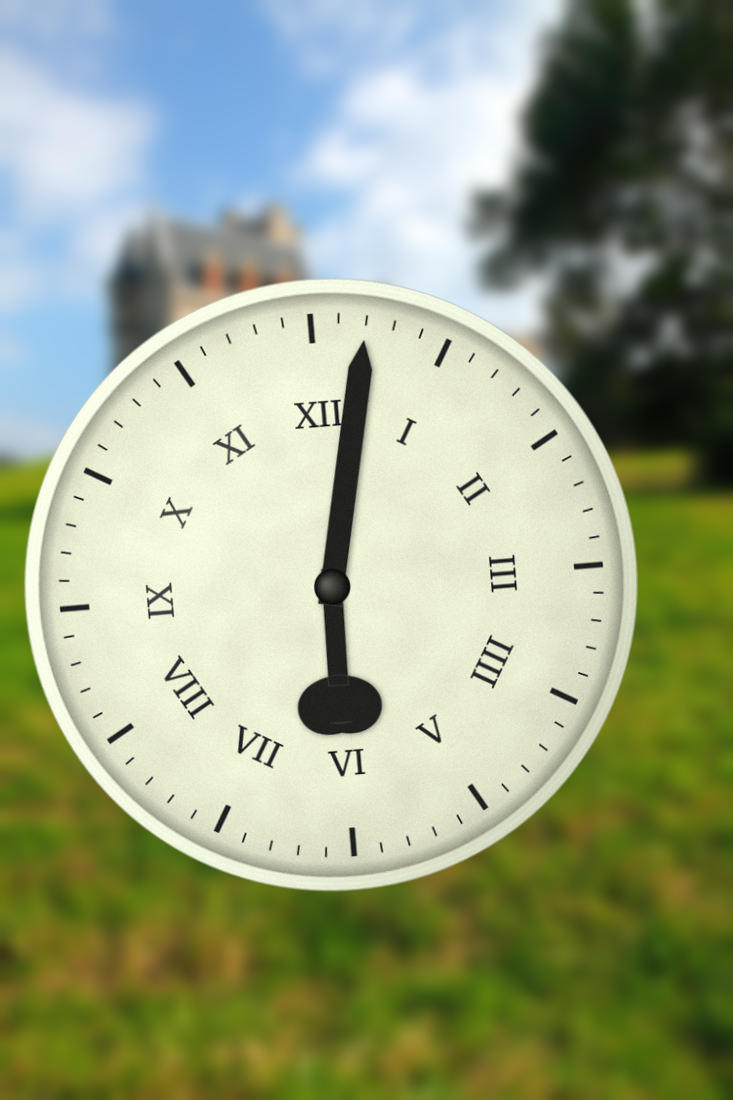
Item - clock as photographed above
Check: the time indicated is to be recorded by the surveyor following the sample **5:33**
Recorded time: **6:02**
